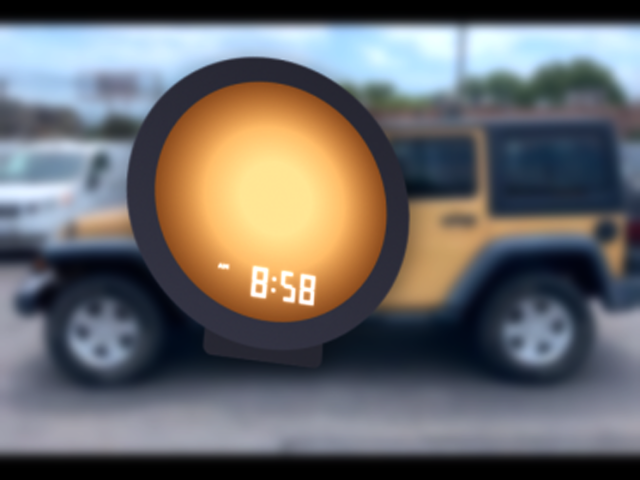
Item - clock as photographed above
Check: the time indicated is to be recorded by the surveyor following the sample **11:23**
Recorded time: **8:58**
